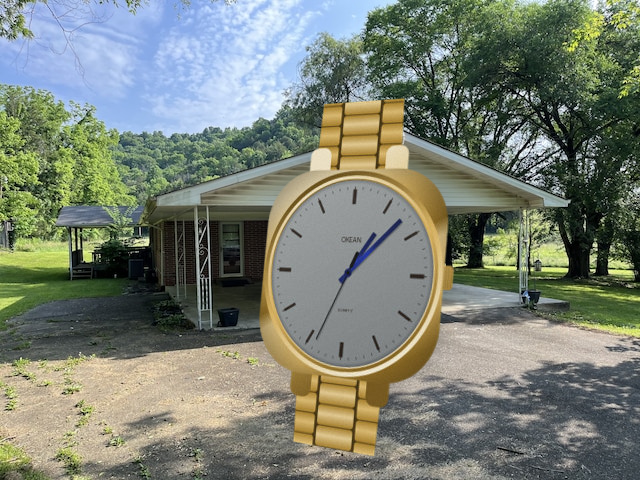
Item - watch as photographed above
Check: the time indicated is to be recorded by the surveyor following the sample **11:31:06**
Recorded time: **1:07:34**
